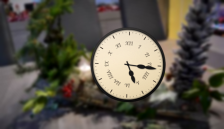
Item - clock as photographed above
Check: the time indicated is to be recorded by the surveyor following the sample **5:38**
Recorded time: **5:16**
